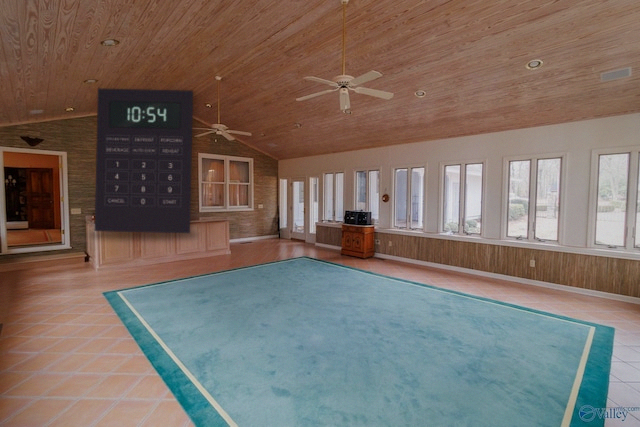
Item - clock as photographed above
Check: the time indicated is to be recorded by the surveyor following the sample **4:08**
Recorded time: **10:54**
